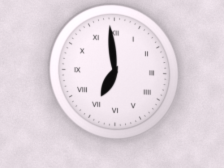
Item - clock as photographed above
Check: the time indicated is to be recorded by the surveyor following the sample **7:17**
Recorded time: **6:59**
